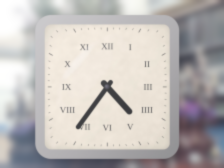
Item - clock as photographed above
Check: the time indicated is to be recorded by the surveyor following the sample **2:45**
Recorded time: **4:36**
